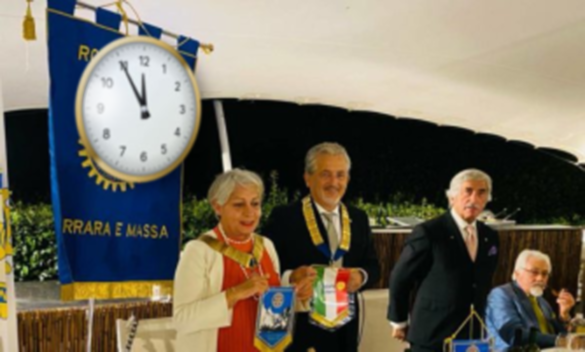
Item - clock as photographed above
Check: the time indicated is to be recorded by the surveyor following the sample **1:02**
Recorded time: **11:55**
